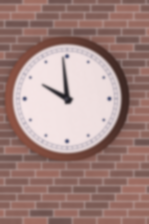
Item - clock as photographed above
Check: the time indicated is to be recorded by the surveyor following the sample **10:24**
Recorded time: **9:59**
